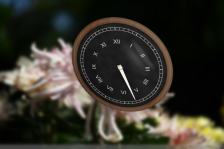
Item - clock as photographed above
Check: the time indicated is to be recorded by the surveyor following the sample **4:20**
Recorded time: **5:27**
